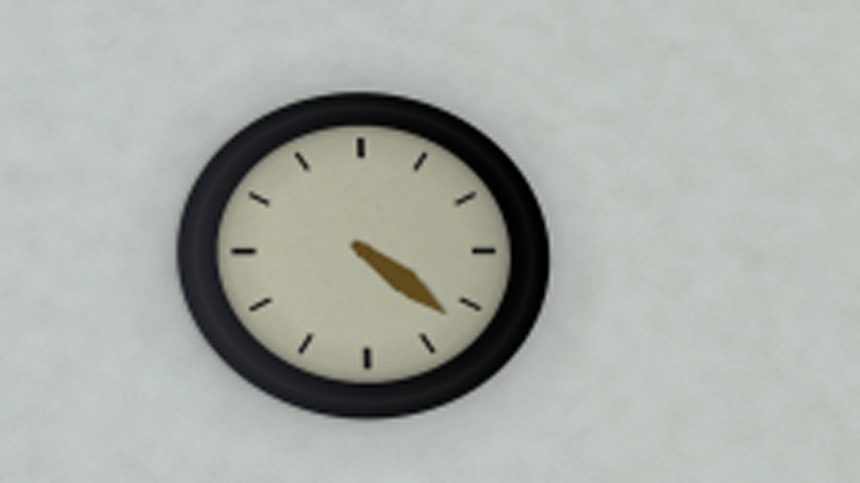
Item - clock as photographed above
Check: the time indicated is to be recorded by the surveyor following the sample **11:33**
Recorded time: **4:22**
